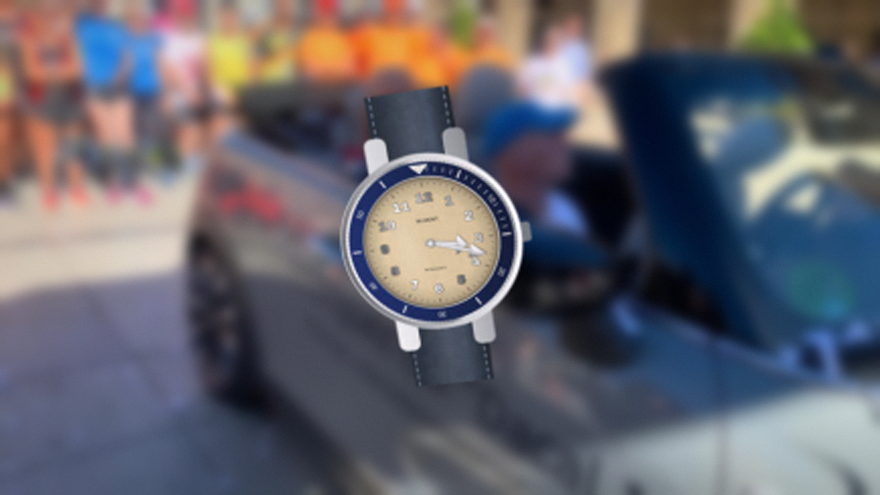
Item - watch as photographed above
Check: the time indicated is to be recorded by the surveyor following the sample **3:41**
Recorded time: **3:18**
